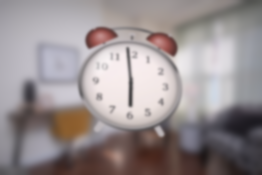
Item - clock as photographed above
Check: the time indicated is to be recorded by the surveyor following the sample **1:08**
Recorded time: **5:59**
